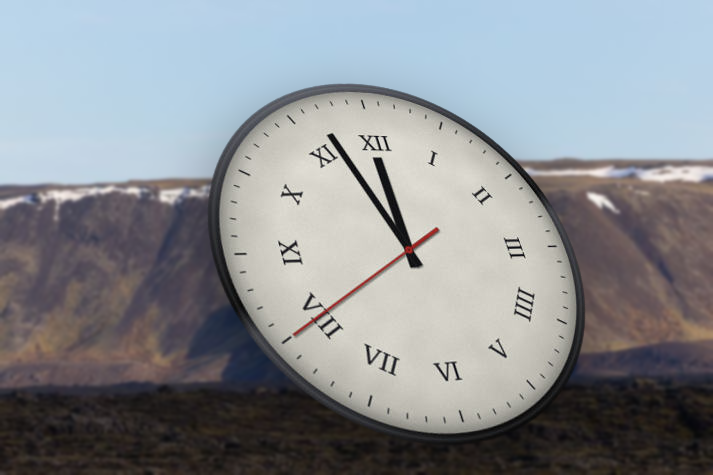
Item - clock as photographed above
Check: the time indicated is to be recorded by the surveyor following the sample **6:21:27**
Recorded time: **11:56:40**
